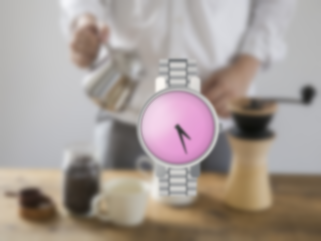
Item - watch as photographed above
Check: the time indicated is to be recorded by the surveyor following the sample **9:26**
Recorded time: **4:27**
